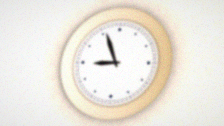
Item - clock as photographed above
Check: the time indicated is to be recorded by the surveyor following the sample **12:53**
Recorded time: **8:56**
